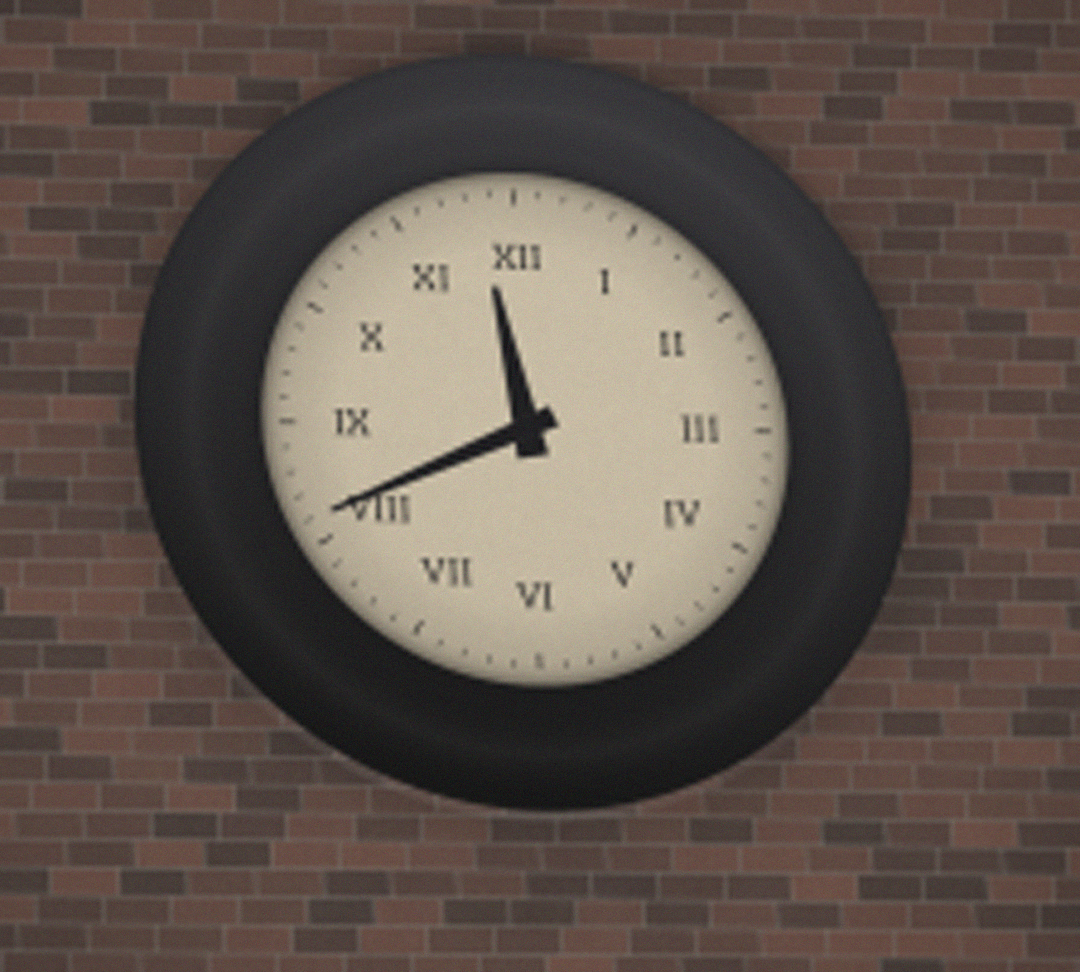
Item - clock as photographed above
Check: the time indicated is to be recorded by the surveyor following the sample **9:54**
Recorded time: **11:41**
